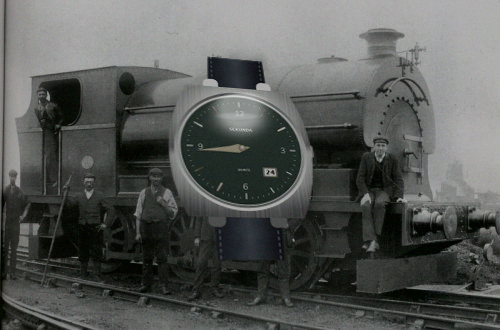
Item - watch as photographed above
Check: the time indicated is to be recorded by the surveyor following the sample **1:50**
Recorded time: **8:44**
